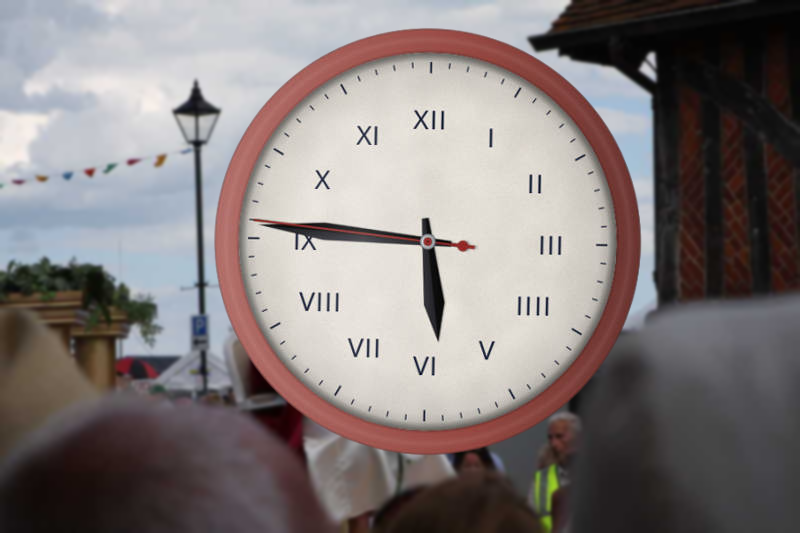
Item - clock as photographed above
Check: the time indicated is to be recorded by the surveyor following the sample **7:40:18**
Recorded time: **5:45:46**
